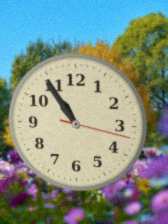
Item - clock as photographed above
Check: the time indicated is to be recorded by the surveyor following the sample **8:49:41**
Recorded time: **10:54:17**
